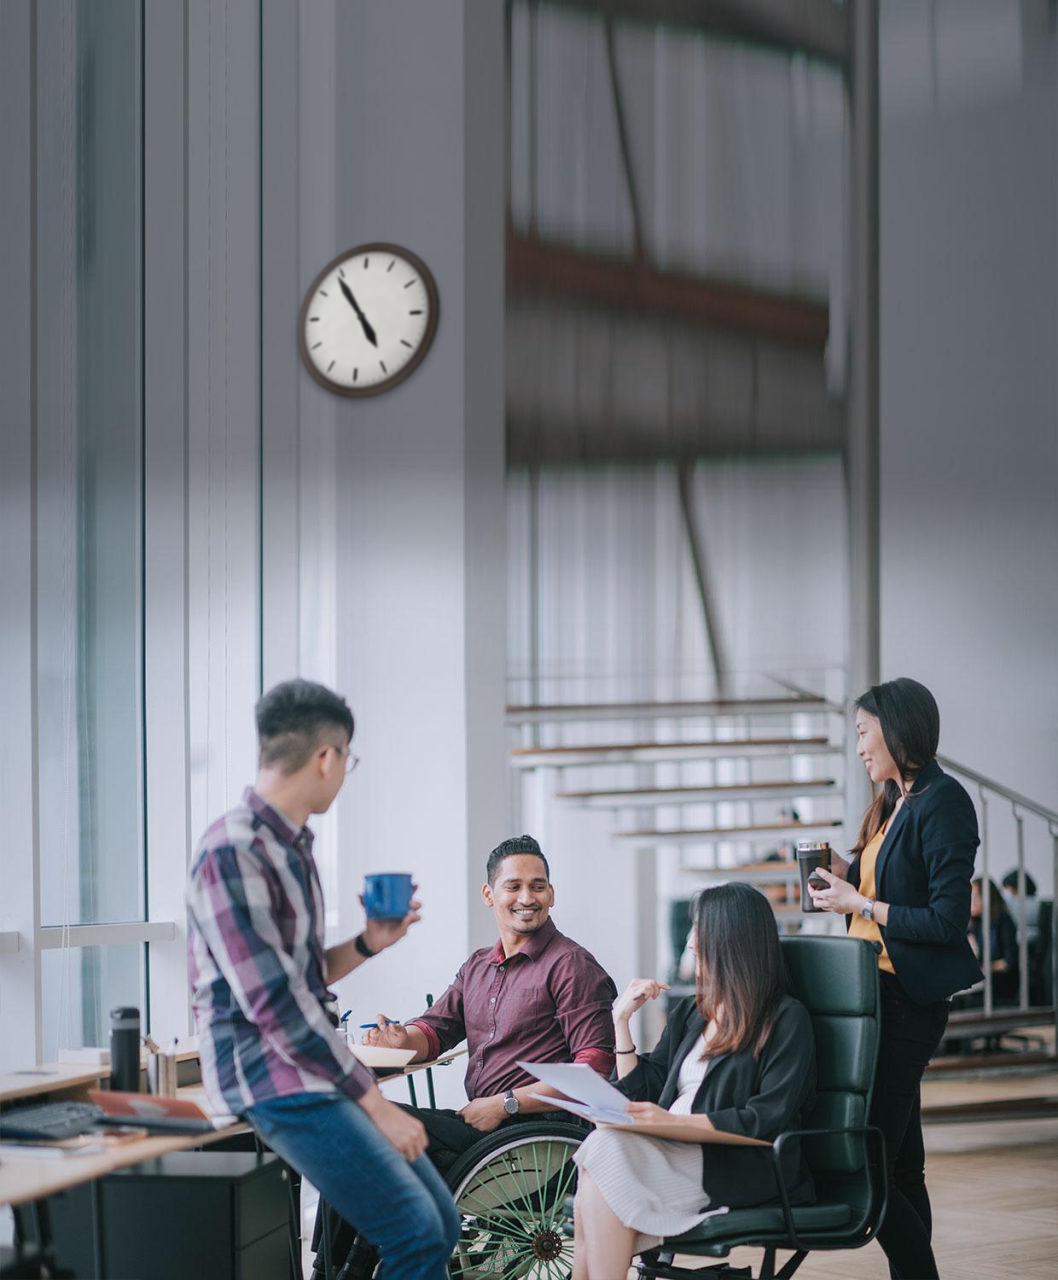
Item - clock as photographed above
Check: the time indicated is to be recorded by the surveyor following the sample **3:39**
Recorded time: **4:54**
